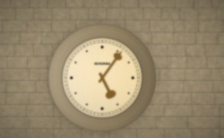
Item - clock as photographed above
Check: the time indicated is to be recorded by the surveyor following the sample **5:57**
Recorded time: **5:06**
